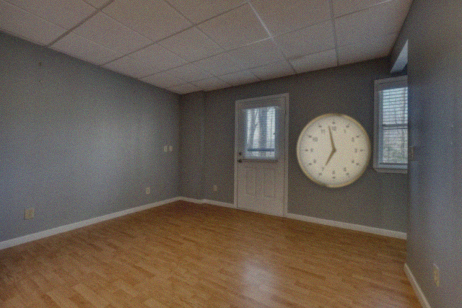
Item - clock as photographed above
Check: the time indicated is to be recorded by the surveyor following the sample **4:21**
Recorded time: **6:58**
